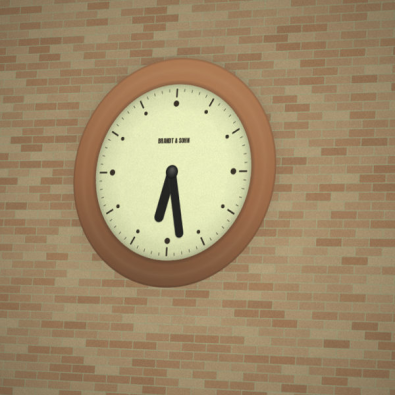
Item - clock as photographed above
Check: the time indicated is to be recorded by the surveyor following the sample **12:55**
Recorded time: **6:28**
